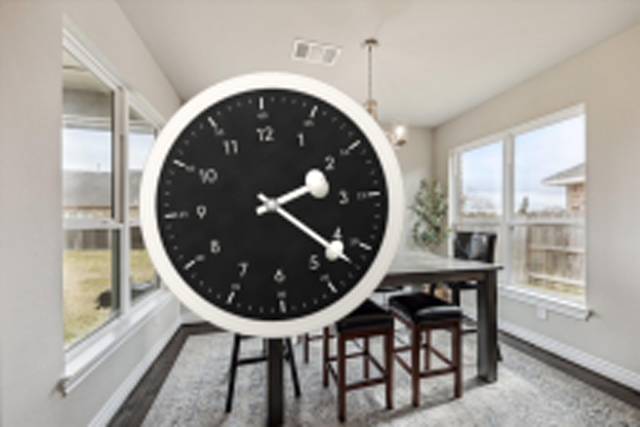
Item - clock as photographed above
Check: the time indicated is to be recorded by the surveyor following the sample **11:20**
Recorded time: **2:22**
